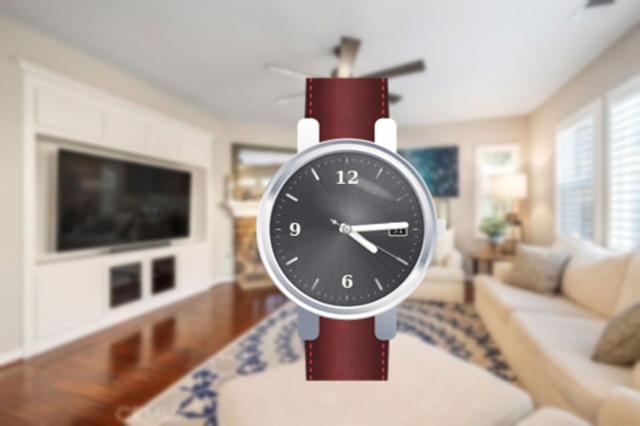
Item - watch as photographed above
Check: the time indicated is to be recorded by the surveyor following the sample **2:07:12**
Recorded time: **4:14:20**
